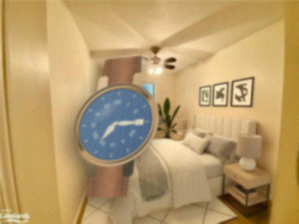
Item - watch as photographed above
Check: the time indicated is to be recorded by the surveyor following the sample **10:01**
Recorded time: **7:15**
